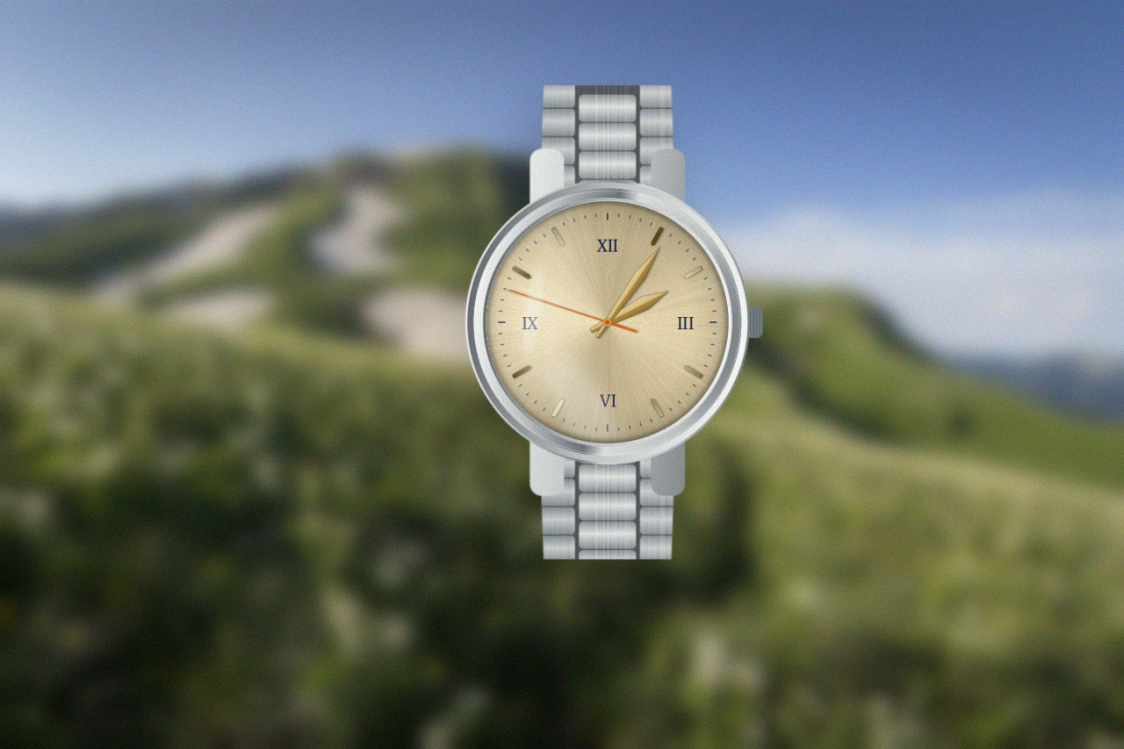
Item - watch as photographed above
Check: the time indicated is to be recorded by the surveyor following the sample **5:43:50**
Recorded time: **2:05:48**
